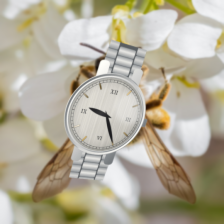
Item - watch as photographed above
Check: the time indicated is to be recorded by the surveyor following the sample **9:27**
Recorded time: **9:25**
